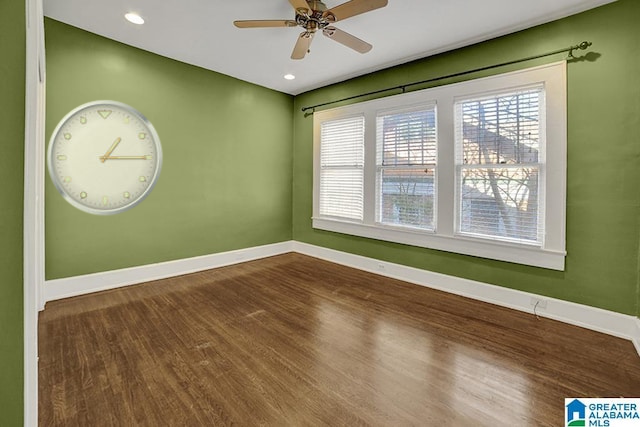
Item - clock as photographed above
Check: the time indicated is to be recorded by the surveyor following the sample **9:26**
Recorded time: **1:15**
